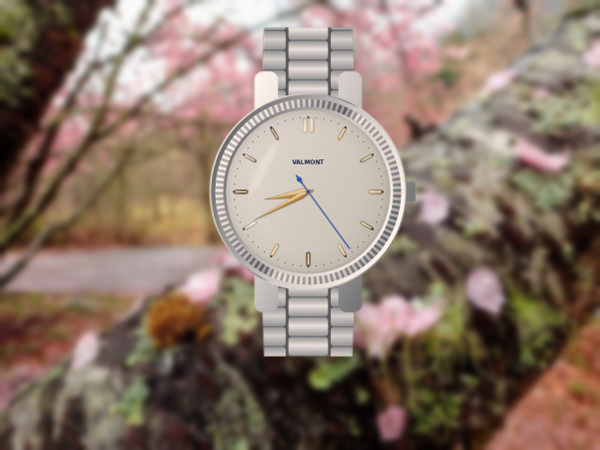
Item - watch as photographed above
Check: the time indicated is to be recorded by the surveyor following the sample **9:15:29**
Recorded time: **8:40:24**
